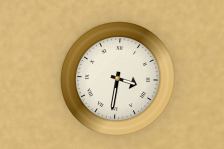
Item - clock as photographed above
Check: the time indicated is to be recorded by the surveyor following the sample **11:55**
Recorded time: **3:31**
